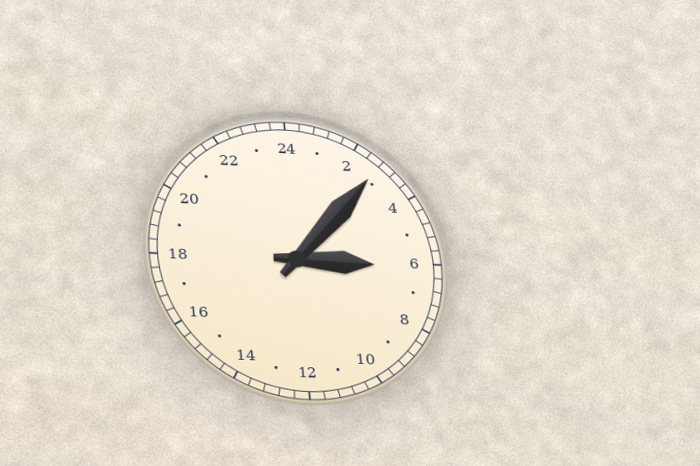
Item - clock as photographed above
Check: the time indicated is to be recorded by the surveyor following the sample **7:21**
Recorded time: **6:07**
